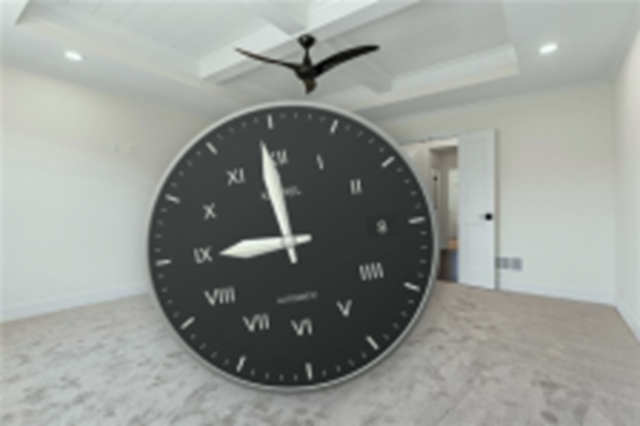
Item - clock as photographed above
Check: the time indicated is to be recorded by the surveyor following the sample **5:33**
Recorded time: **8:59**
